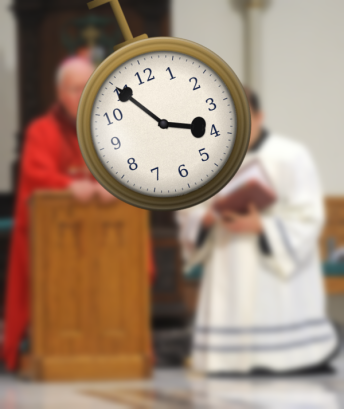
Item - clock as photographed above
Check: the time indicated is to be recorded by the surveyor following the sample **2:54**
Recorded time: **3:55**
